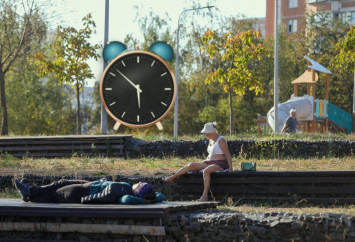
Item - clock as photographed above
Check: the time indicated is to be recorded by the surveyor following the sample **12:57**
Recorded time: **5:52**
